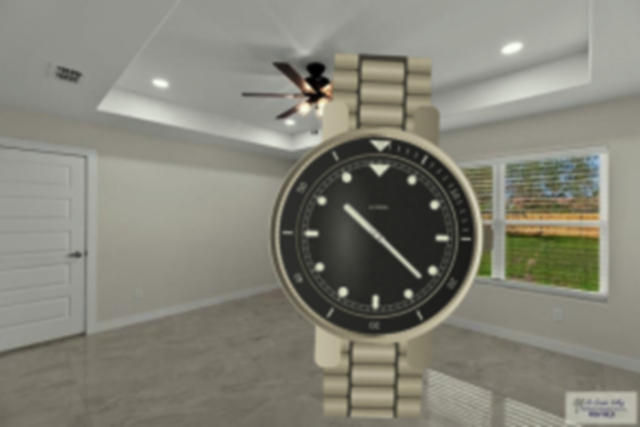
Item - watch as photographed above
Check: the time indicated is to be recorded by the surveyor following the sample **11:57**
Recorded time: **10:22**
